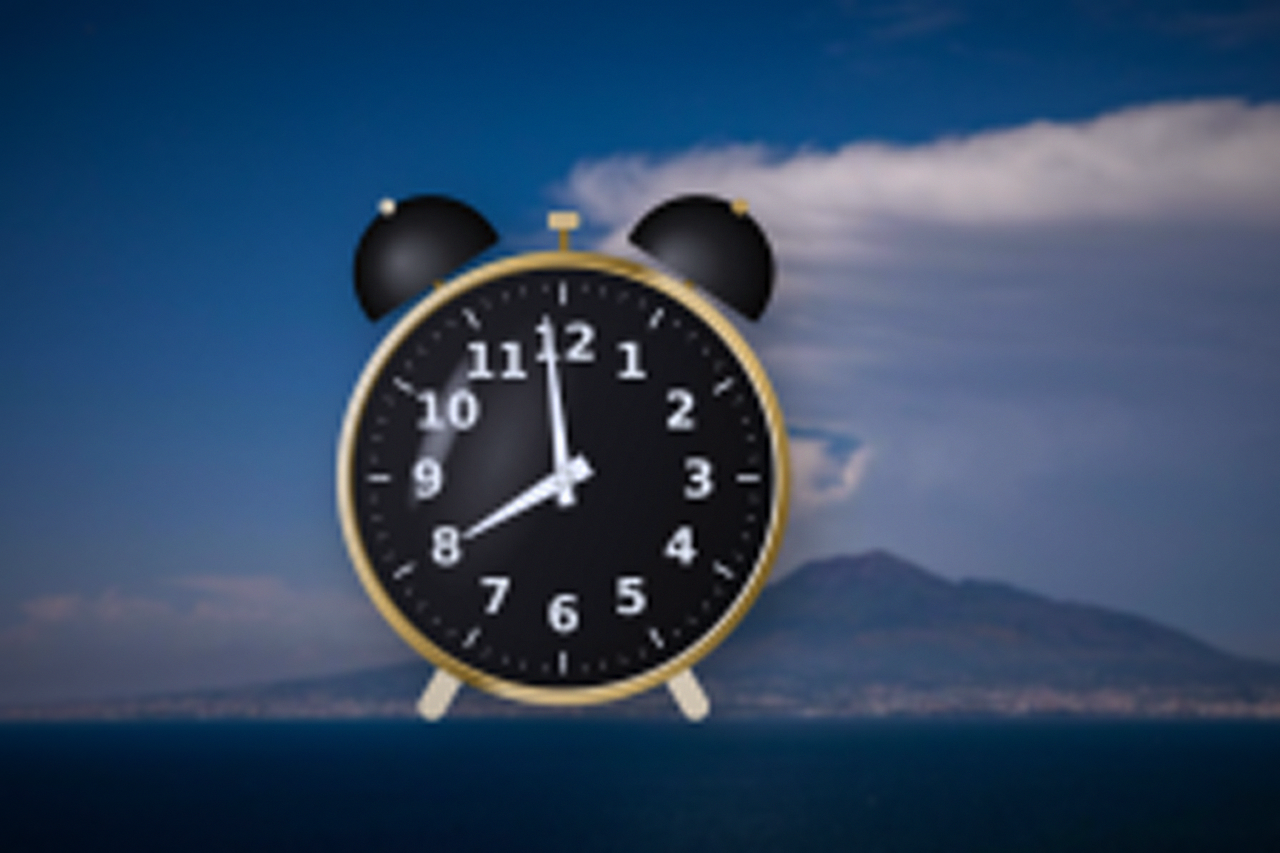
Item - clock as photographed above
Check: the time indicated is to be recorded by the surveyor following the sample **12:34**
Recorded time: **7:59**
